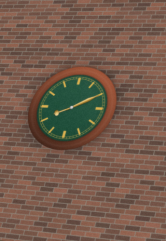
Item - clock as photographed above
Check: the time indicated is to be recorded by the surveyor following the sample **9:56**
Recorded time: **8:10**
